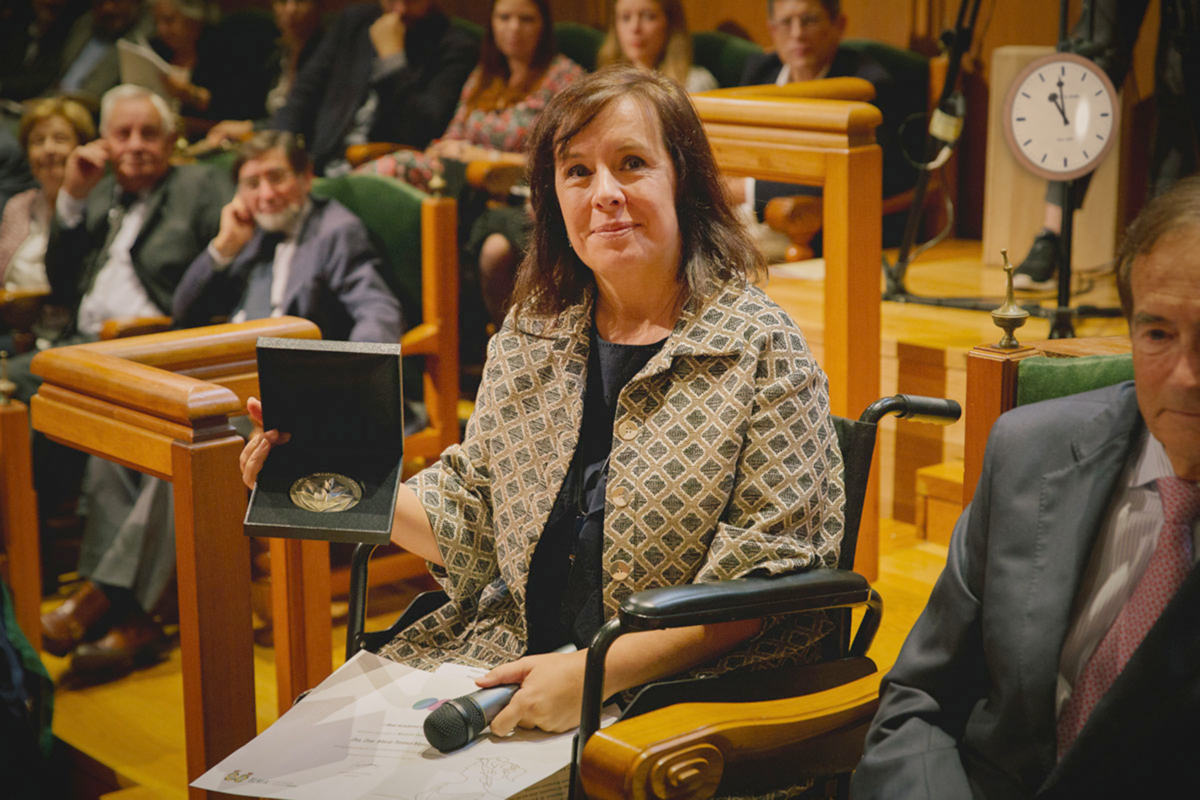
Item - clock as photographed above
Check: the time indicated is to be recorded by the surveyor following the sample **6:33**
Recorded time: **10:59**
